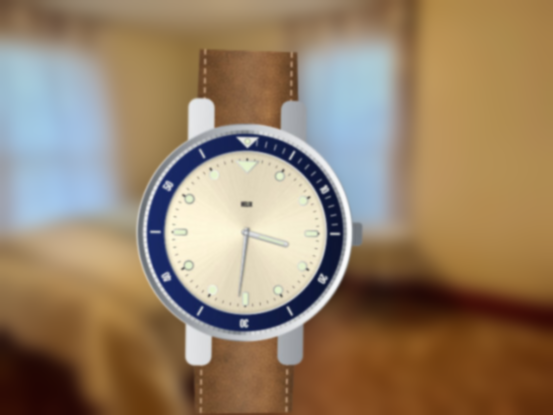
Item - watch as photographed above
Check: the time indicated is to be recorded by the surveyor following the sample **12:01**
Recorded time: **3:31**
